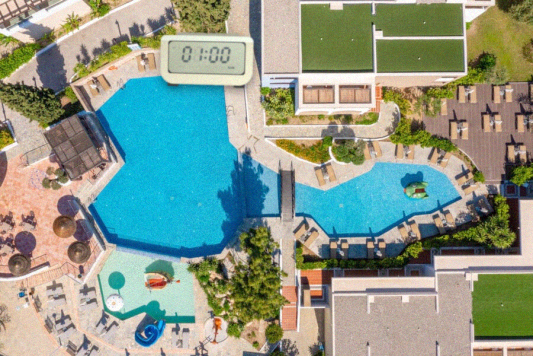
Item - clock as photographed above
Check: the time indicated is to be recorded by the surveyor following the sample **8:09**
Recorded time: **1:00**
